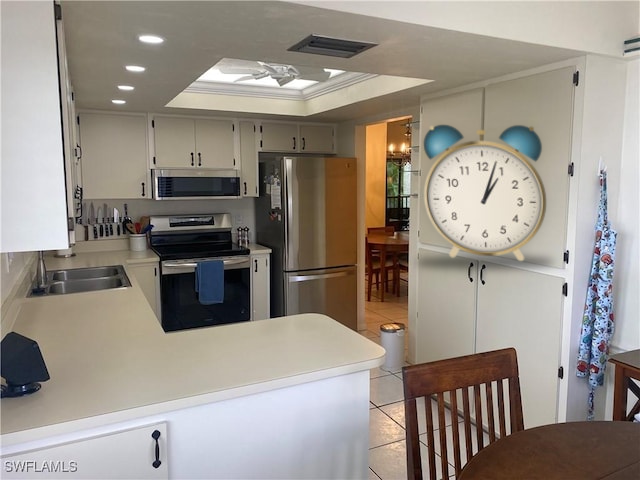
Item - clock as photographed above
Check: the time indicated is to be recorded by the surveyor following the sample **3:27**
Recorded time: **1:03**
